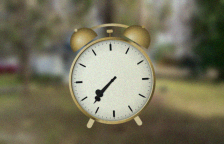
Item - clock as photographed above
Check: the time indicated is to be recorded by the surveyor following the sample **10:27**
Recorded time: **7:37**
